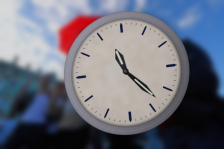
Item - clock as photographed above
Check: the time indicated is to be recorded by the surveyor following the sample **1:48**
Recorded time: **11:23**
